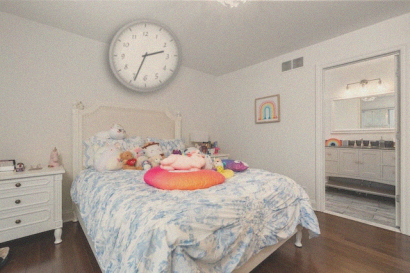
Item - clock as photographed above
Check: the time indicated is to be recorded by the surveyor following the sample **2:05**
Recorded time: **2:34**
